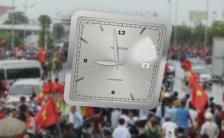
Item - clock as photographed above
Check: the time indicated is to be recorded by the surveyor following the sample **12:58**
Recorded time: **8:58**
